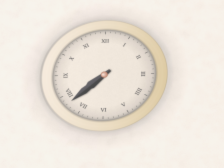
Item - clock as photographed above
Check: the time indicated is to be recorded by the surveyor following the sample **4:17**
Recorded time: **7:38**
